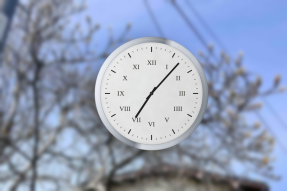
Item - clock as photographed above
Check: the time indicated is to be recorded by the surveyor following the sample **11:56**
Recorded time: **7:07**
